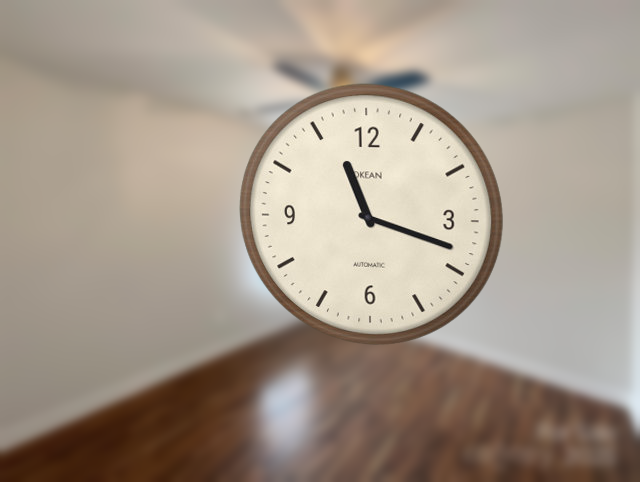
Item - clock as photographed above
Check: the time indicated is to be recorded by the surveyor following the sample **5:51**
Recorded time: **11:18**
